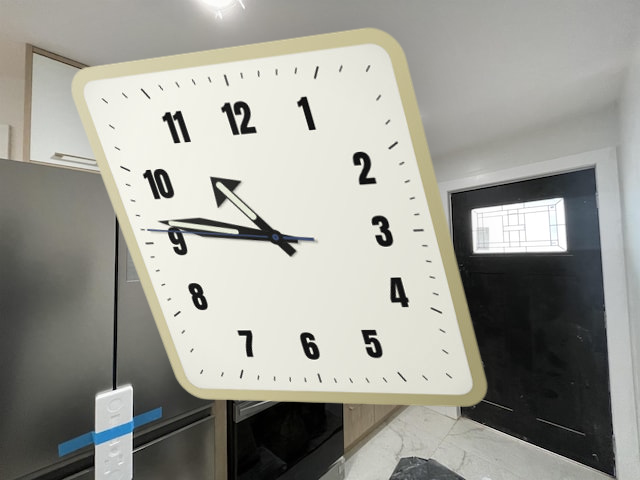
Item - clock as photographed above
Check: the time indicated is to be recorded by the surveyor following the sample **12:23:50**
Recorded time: **10:46:46**
